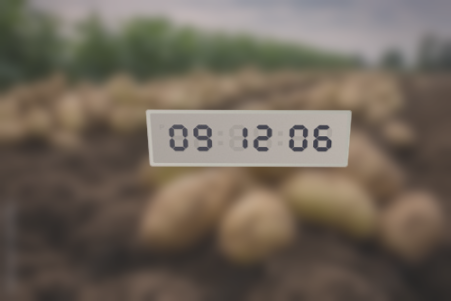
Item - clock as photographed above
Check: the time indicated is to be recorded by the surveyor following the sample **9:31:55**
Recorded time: **9:12:06**
